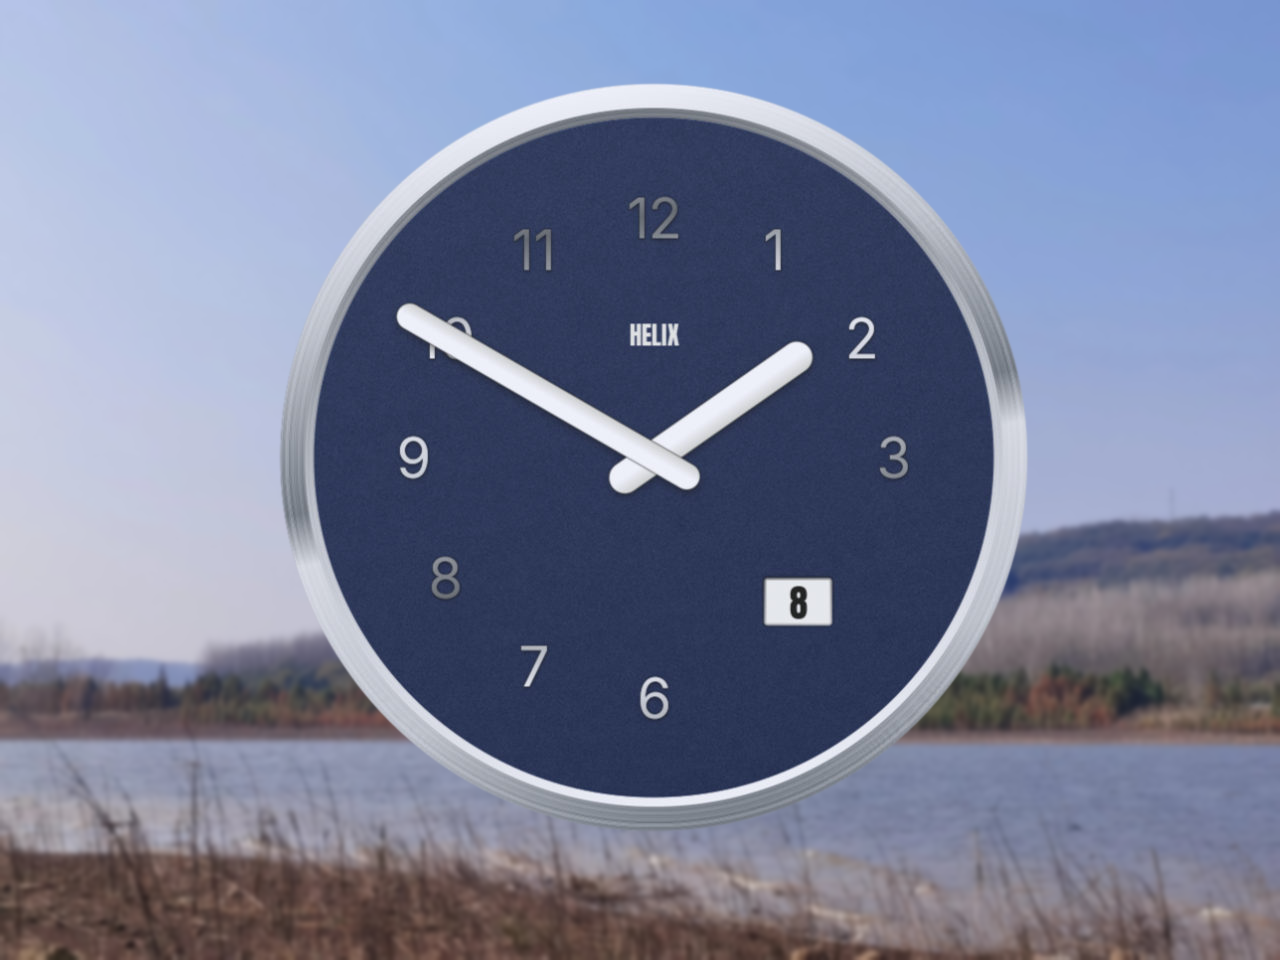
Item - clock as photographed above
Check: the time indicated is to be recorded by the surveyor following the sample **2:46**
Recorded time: **1:50**
